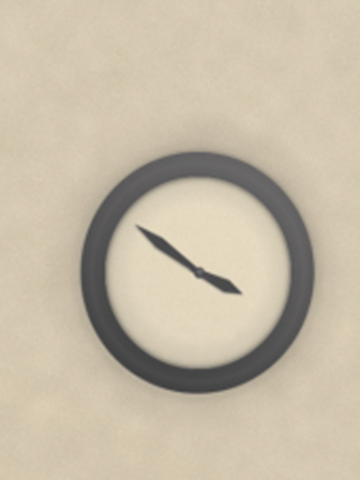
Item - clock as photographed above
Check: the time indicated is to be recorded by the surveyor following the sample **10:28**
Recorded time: **3:51**
